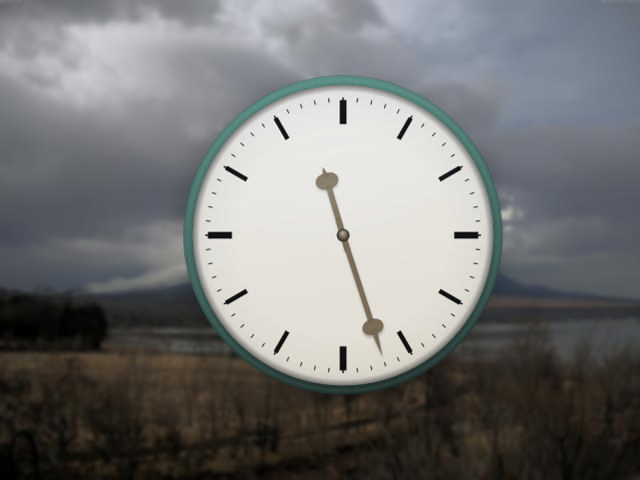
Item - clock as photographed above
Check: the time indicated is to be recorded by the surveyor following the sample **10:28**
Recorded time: **11:27**
